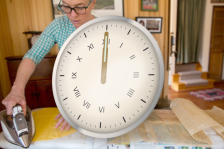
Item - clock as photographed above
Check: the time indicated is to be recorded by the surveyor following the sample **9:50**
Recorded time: **12:00**
